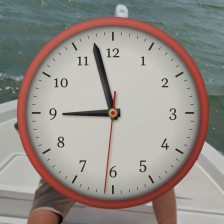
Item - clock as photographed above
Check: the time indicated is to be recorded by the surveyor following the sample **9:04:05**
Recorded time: **8:57:31**
